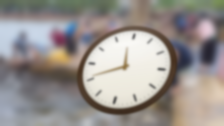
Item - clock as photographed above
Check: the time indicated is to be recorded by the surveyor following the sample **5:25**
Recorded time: **11:41**
